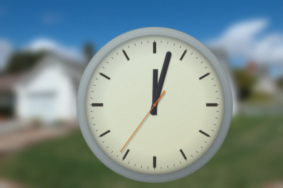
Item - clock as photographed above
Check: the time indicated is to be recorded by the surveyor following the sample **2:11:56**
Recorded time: **12:02:36**
